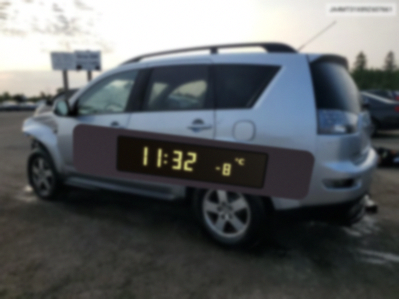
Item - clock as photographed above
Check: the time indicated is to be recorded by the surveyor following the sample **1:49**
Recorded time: **11:32**
